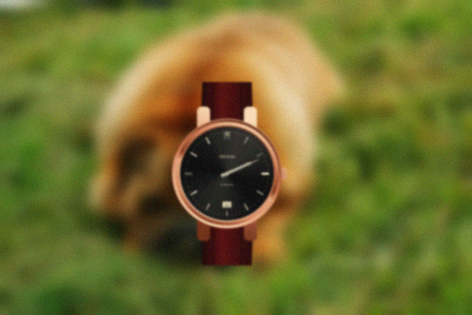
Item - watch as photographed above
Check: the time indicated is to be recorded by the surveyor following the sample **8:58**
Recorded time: **2:11**
